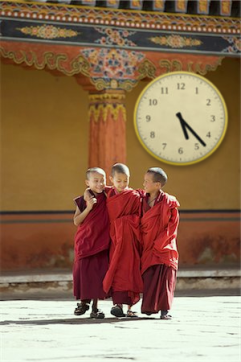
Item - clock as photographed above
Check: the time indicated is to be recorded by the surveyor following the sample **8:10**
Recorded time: **5:23**
